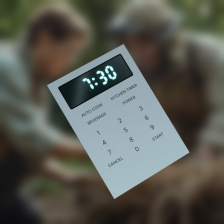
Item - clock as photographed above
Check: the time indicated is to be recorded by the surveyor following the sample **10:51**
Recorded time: **7:30**
